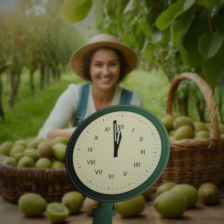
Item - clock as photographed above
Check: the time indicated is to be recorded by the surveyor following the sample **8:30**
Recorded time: **11:58**
